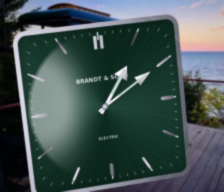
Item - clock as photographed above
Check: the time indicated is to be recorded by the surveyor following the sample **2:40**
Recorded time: **1:10**
